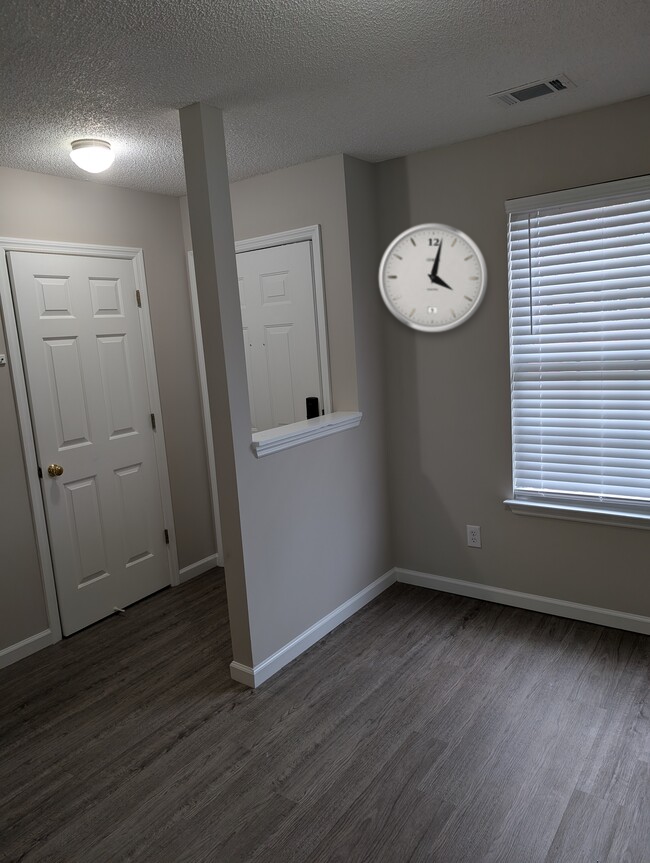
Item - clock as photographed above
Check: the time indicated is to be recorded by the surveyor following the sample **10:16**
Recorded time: **4:02**
